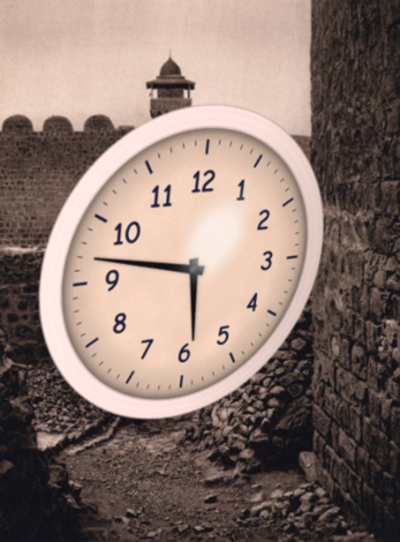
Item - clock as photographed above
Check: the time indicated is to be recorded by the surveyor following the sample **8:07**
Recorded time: **5:47**
